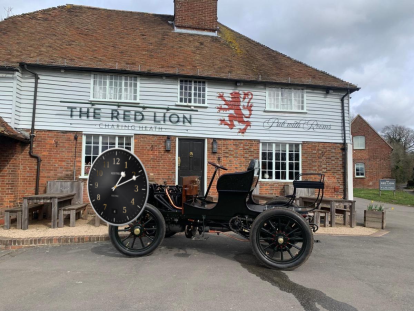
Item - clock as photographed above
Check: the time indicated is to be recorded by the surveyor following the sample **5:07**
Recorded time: **1:11**
